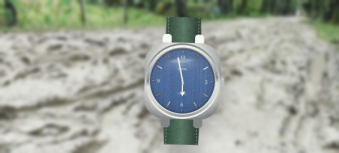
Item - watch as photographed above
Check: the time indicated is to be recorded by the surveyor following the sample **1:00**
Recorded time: **5:58**
